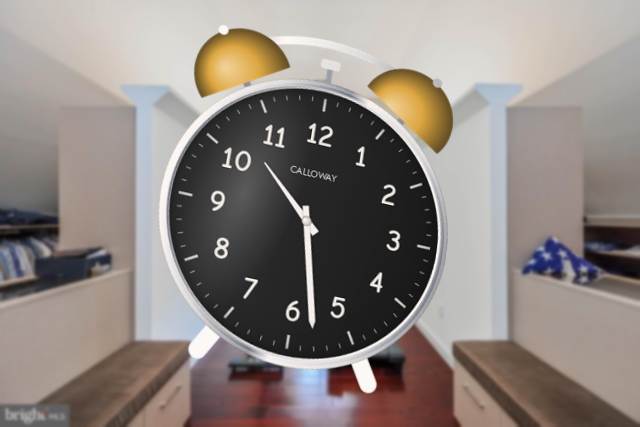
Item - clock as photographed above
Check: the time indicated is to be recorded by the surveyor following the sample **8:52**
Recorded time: **10:28**
